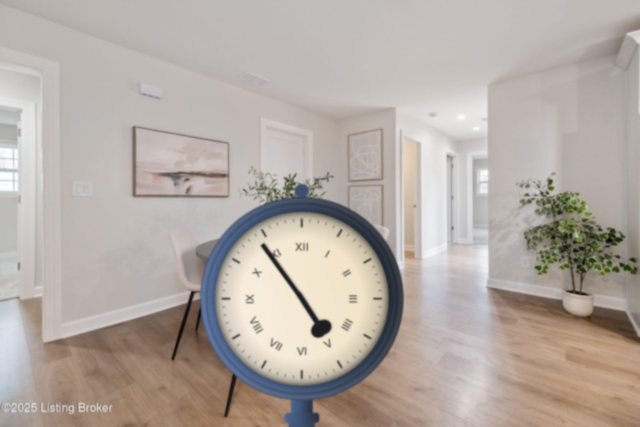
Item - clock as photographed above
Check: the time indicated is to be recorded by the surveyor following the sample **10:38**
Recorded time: **4:54**
